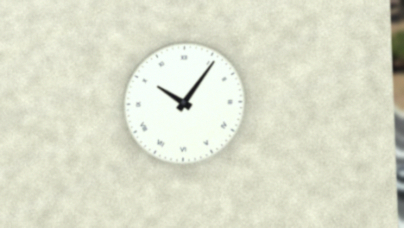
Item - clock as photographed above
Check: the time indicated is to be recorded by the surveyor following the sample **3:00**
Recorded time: **10:06**
